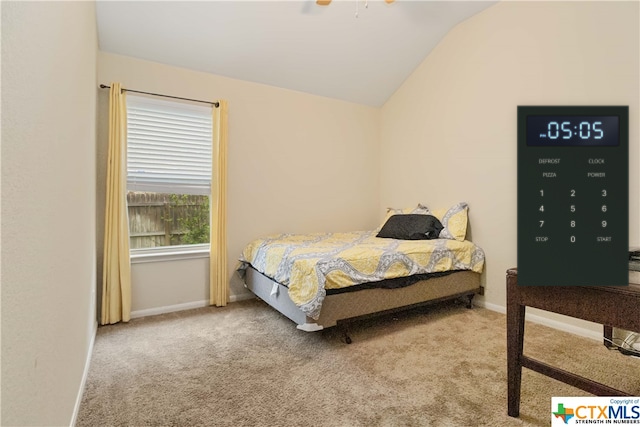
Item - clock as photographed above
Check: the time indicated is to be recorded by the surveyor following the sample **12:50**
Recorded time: **5:05**
